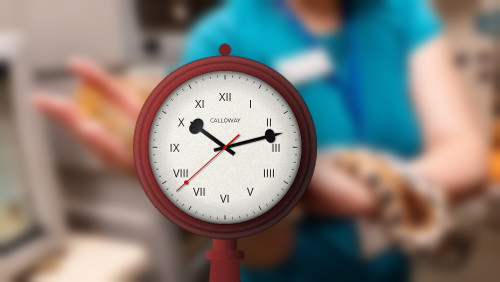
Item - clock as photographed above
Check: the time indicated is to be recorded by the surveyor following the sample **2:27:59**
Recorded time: **10:12:38**
